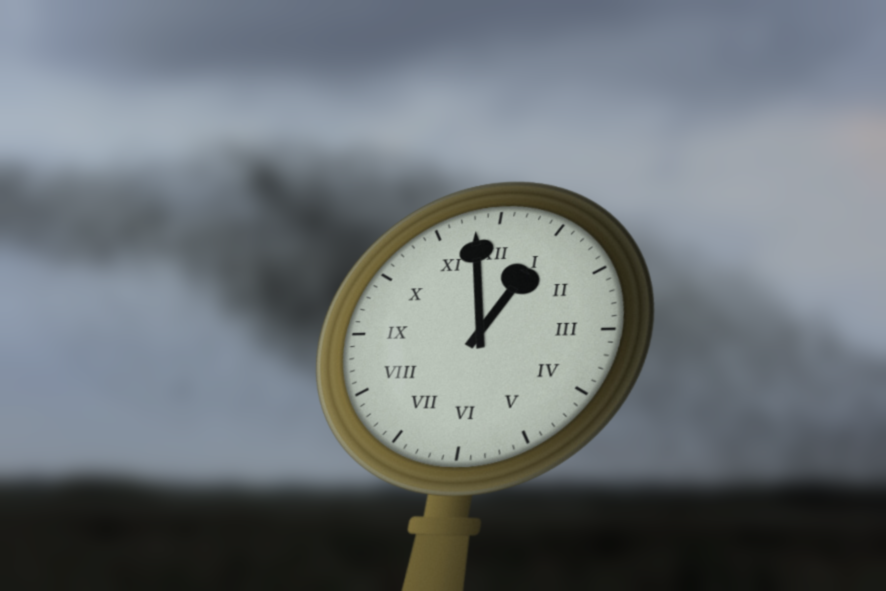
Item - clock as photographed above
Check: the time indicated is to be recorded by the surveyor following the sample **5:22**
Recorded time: **12:58**
